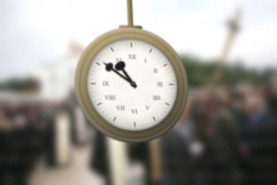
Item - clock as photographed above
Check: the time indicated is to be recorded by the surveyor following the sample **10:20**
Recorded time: **10:51**
